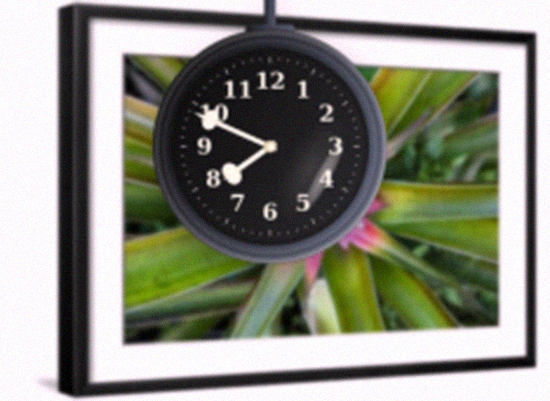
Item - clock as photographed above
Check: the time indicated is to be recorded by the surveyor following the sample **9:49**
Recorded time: **7:49**
